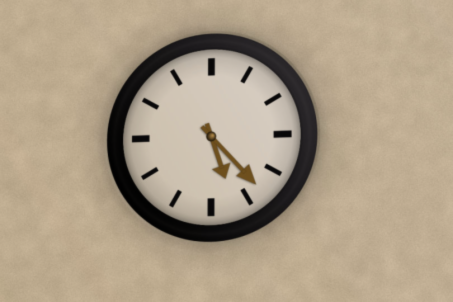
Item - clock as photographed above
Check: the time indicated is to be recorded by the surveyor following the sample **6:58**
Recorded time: **5:23**
